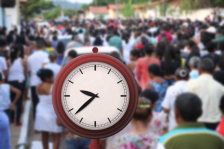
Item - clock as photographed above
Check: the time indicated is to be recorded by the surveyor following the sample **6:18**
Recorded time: **9:38**
